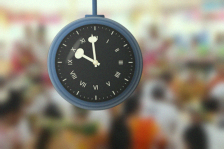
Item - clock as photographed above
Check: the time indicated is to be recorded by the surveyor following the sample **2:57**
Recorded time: **9:59**
